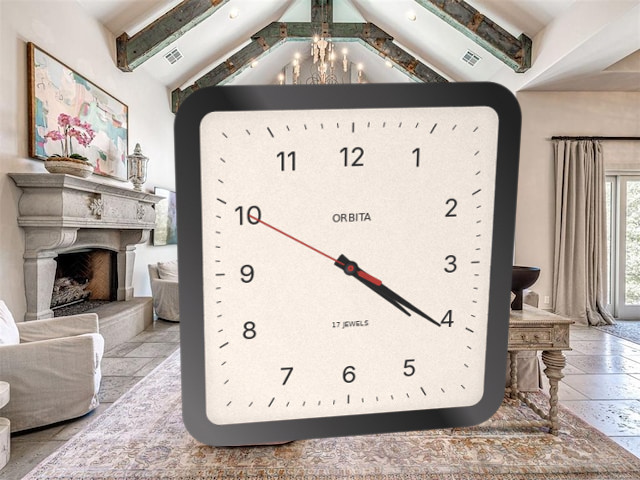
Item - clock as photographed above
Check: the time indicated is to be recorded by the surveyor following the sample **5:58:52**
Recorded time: **4:20:50**
